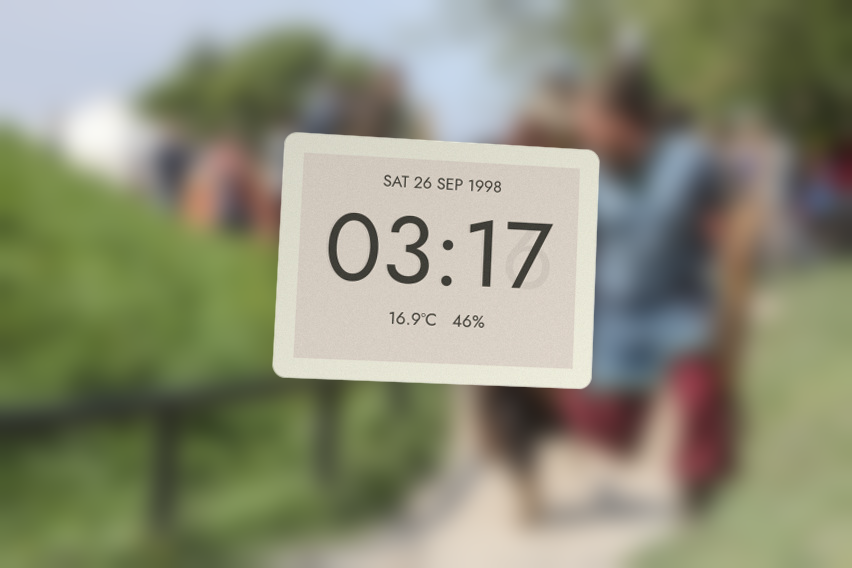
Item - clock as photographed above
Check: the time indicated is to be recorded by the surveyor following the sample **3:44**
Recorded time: **3:17**
